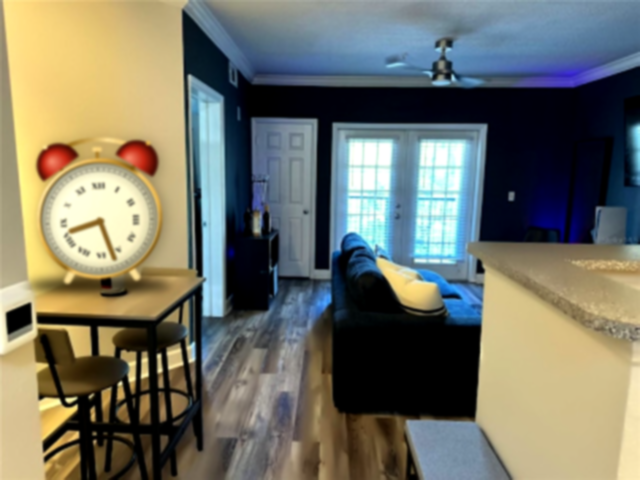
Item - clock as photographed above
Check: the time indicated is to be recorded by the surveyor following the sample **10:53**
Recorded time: **8:27**
